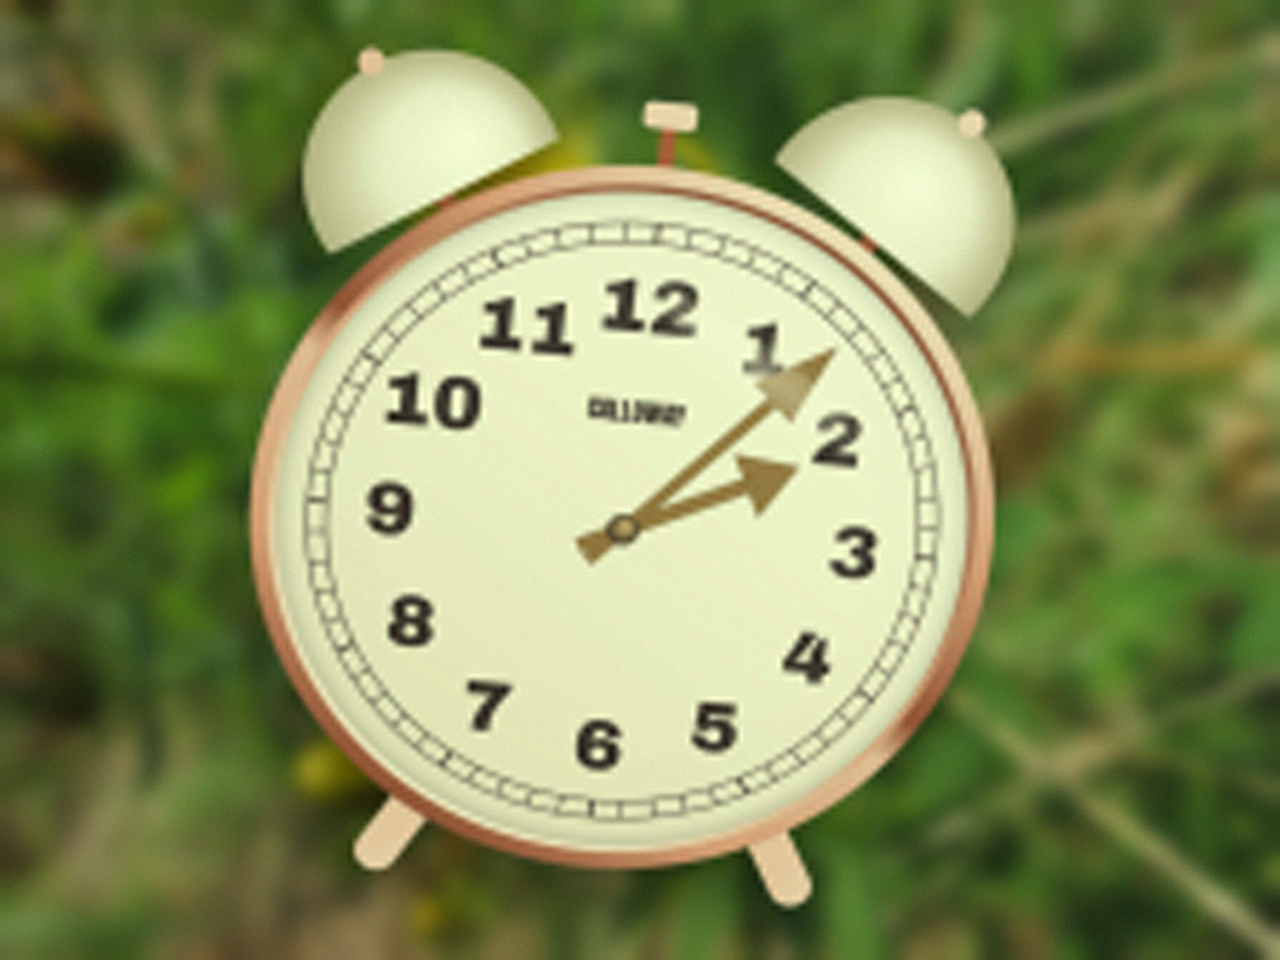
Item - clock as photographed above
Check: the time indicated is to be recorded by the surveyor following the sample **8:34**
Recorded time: **2:07**
